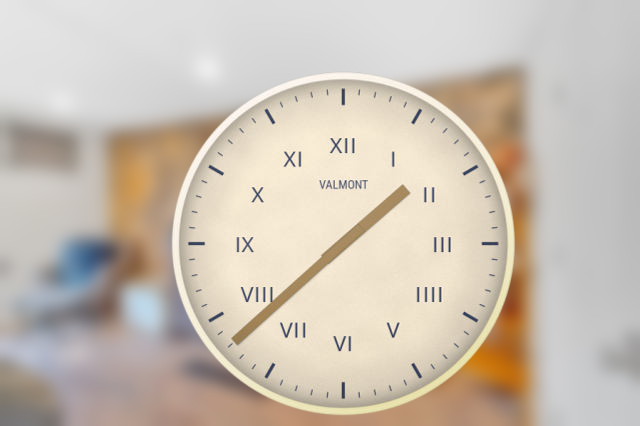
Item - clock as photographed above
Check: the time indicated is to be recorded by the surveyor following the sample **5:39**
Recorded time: **1:38**
